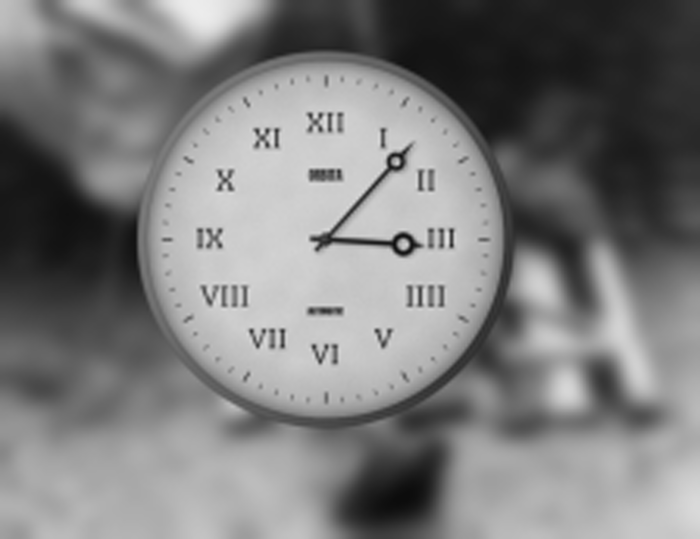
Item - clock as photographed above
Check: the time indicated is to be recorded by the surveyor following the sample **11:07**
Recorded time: **3:07**
